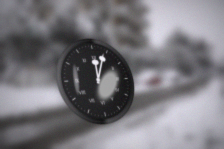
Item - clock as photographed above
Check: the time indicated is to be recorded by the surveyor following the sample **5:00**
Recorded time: **12:04**
